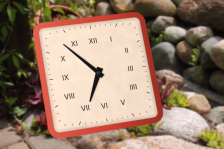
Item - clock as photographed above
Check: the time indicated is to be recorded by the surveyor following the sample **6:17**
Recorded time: **6:53**
